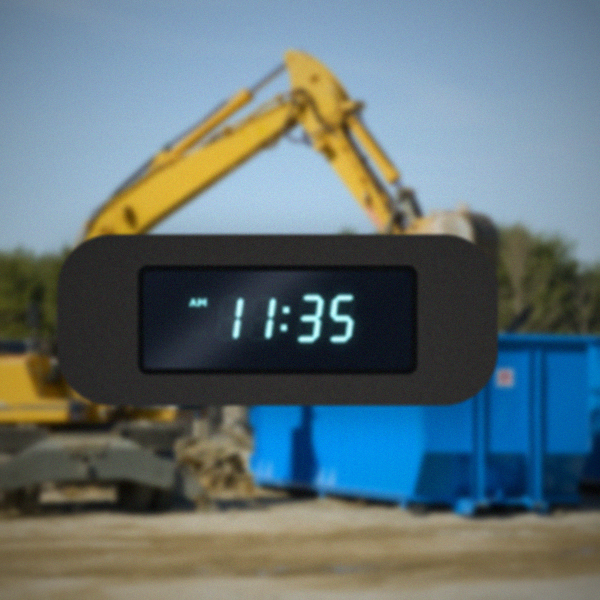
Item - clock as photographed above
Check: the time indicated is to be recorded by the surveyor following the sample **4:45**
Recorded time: **11:35**
